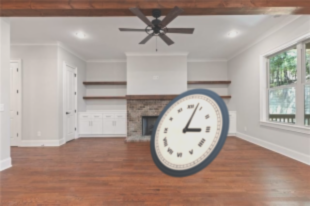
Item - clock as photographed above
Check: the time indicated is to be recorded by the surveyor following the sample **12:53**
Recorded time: **3:03**
